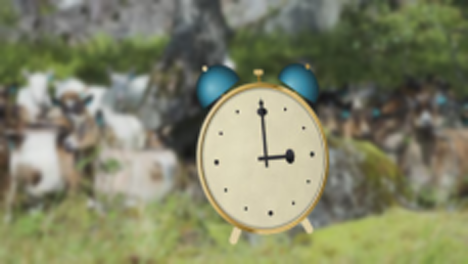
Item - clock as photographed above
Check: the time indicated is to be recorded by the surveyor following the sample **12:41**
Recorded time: **3:00**
